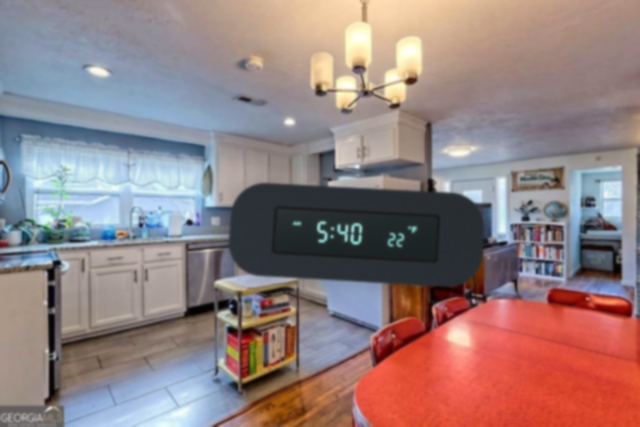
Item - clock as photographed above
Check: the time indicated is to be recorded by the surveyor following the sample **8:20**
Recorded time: **5:40**
